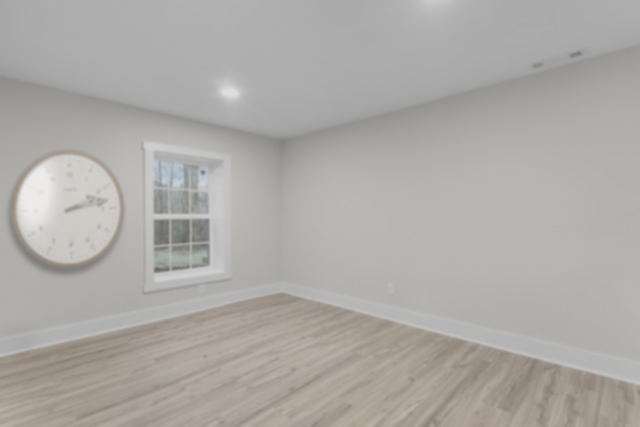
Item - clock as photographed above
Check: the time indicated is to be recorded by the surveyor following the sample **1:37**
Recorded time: **2:13**
